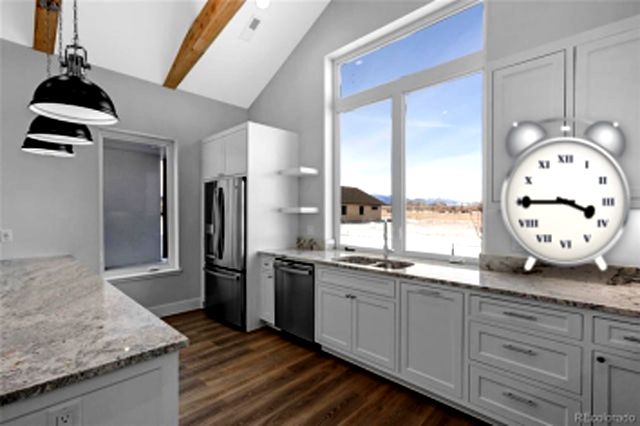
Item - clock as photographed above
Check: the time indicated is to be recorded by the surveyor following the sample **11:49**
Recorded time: **3:45**
